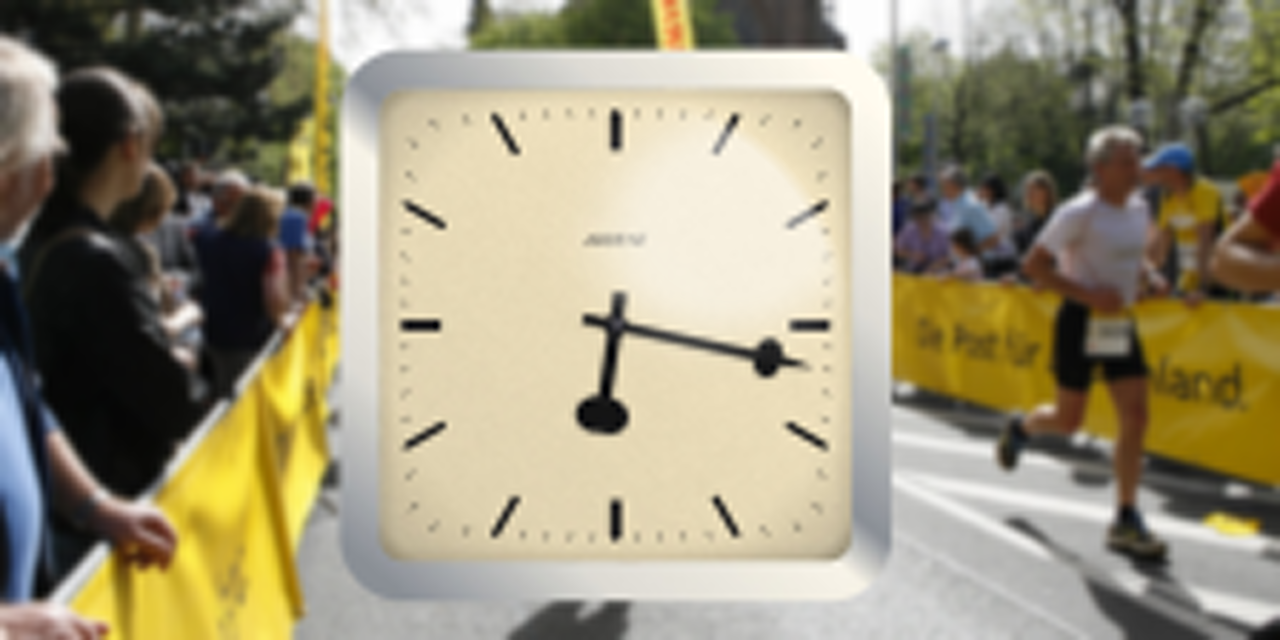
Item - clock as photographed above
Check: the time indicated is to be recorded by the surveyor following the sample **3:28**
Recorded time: **6:17**
